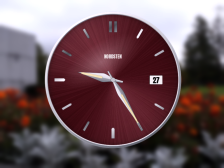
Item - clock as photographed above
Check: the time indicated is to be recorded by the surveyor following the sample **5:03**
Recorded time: **9:25**
